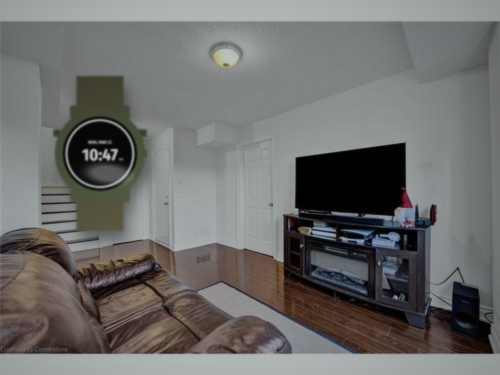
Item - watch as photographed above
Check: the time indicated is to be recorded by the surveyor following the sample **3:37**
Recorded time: **10:47**
